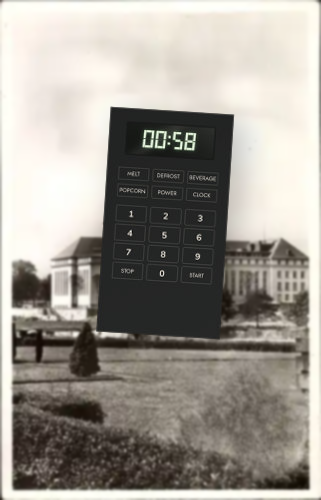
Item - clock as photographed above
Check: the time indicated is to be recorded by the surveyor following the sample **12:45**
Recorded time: **0:58**
